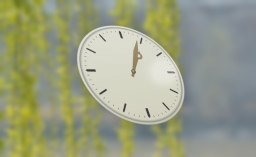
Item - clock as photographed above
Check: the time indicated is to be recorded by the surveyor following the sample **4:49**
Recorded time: **1:04**
